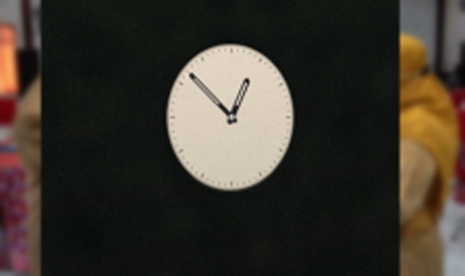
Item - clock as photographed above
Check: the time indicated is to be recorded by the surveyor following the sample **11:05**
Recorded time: **12:52**
